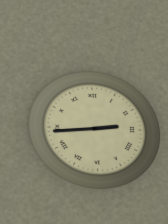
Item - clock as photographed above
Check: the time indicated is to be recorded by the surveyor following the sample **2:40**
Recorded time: **2:44**
